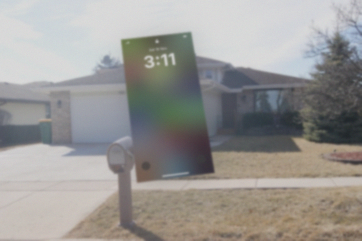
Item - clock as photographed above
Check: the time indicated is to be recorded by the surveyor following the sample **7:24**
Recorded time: **3:11**
